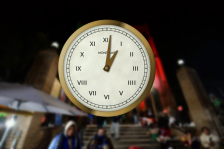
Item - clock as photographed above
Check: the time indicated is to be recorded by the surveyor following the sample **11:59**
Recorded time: **1:01**
